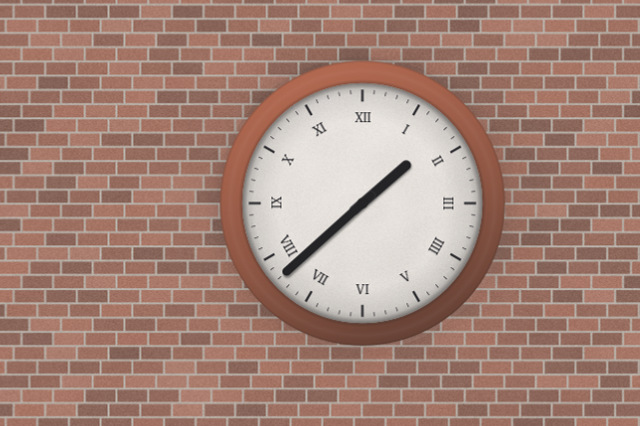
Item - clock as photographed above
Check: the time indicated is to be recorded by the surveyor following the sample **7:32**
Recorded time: **1:38**
